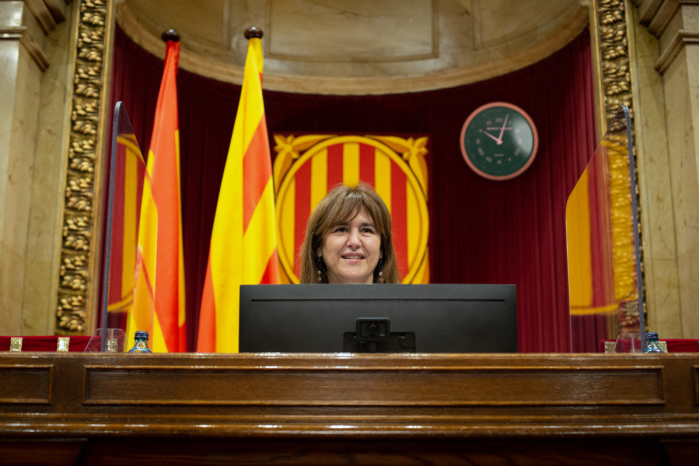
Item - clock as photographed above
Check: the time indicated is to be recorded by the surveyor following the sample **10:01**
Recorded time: **10:03**
